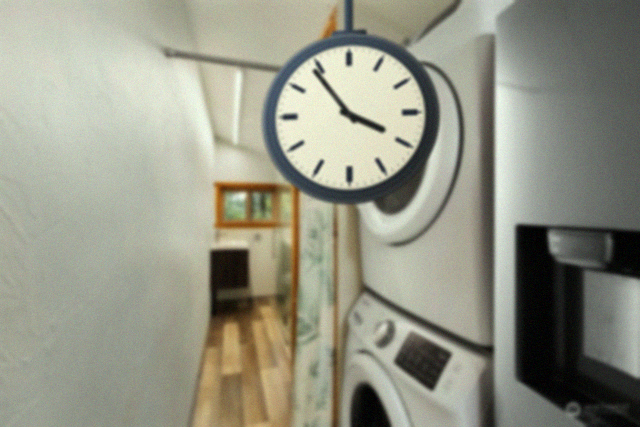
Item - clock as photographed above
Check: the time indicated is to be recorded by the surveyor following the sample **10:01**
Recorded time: **3:54**
